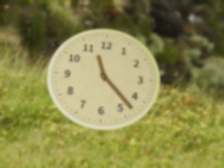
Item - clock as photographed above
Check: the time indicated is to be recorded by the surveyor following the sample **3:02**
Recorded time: **11:23**
